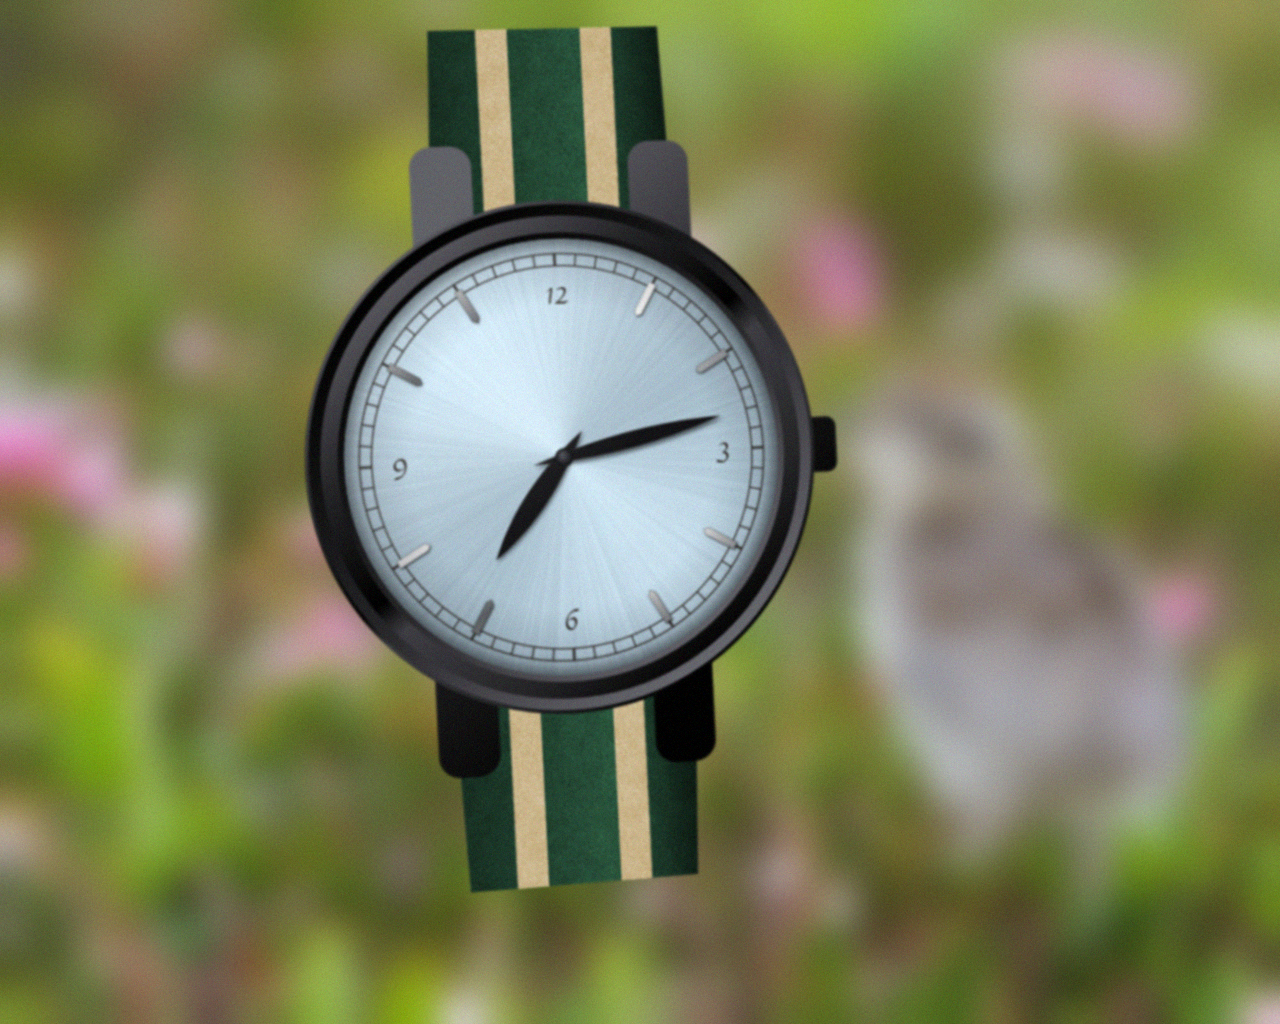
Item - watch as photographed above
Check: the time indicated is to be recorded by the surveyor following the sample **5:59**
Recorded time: **7:13**
